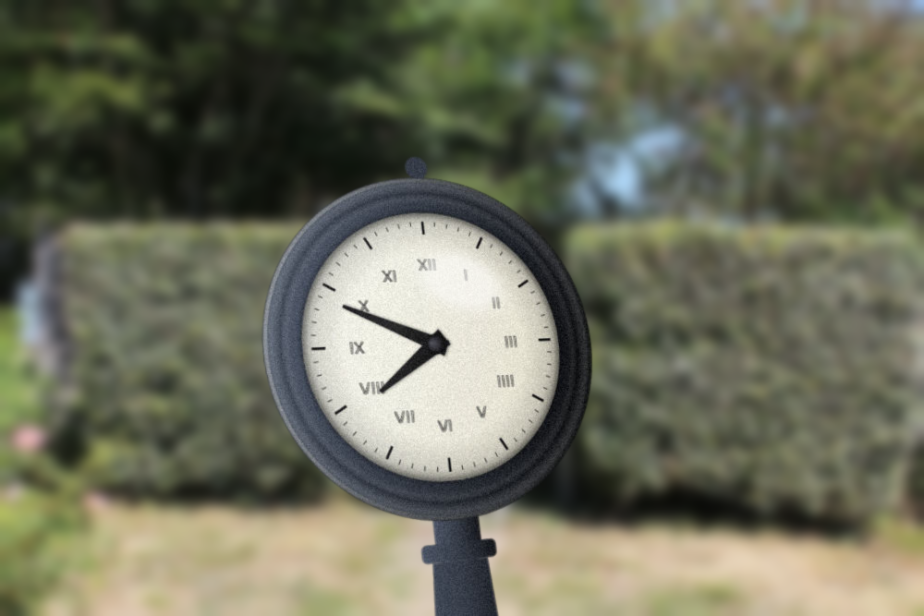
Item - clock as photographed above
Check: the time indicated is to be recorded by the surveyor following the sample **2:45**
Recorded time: **7:49**
